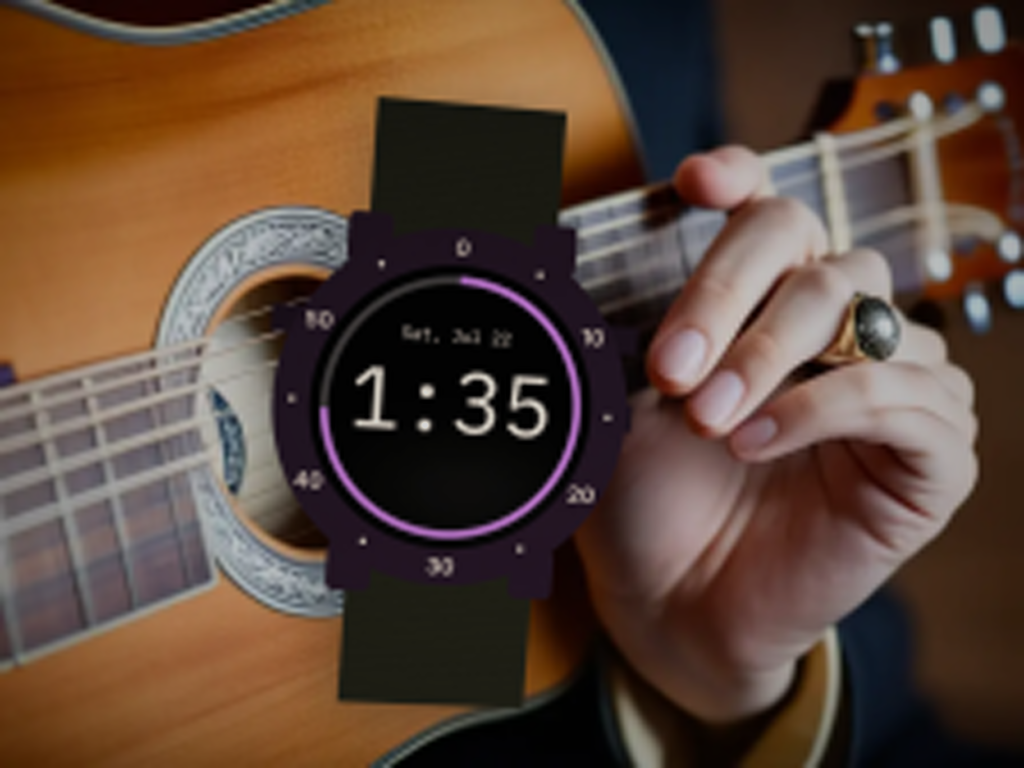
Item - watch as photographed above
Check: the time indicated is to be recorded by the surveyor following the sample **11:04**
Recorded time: **1:35**
